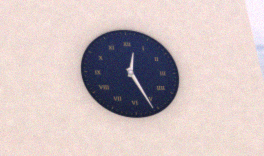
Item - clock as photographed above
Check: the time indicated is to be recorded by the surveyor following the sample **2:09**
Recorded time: **12:26**
